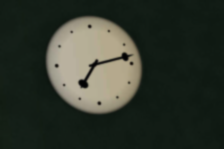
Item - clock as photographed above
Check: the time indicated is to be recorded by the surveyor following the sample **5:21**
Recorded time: **7:13**
